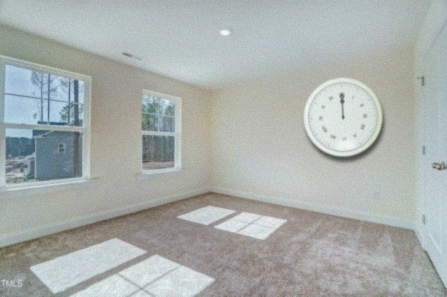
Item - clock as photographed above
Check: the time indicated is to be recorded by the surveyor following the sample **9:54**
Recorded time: **12:00**
